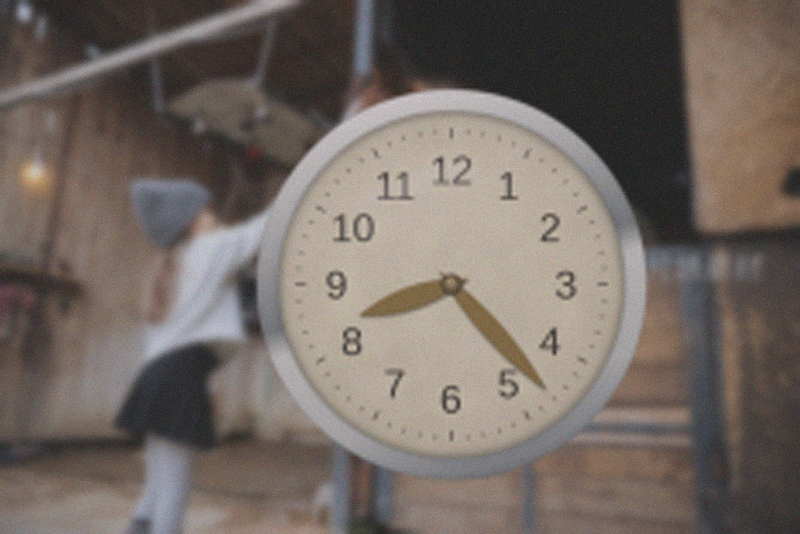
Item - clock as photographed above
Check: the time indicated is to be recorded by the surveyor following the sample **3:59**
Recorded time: **8:23**
